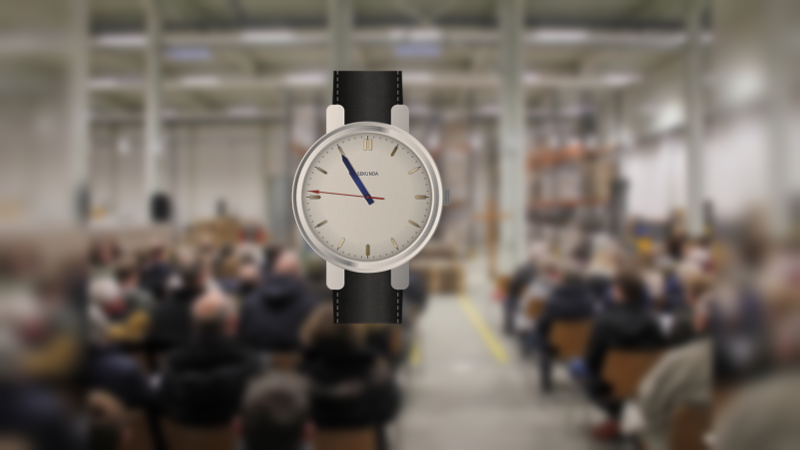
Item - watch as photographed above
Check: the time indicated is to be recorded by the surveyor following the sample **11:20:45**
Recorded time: **10:54:46**
